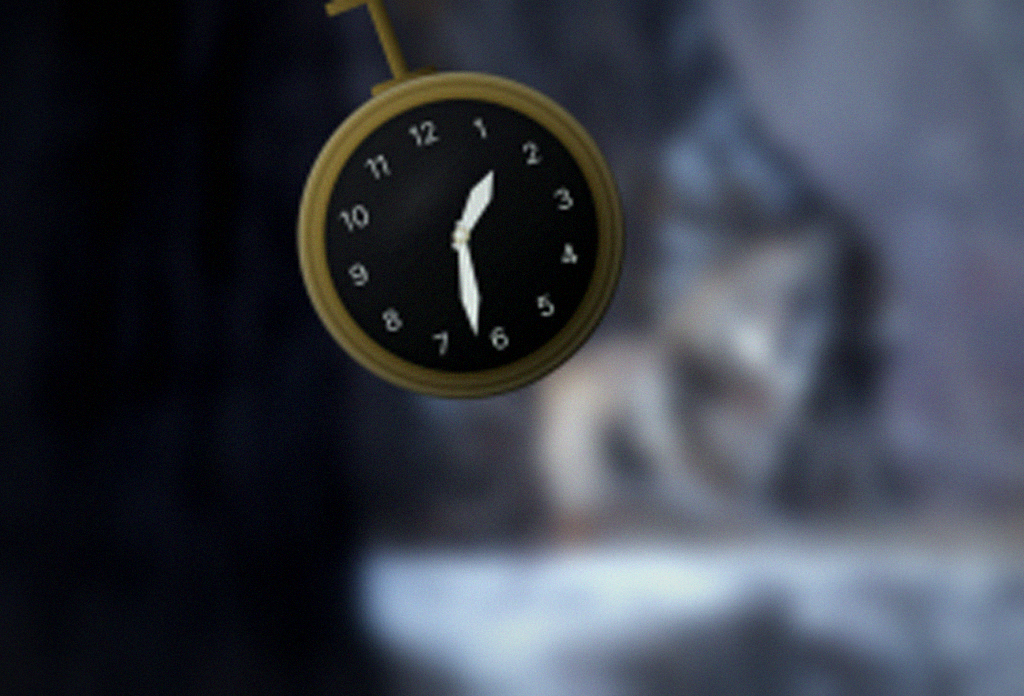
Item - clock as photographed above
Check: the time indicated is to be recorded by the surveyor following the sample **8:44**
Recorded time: **1:32**
